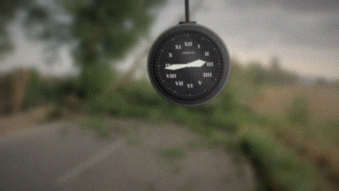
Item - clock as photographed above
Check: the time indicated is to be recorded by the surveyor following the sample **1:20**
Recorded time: **2:44**
